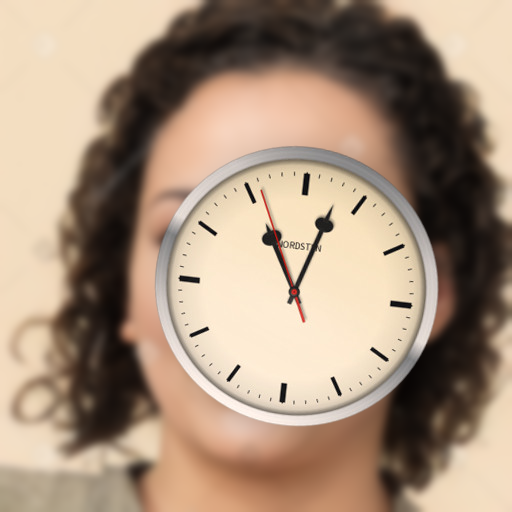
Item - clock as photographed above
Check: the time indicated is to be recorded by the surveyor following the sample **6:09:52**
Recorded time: **11:02:56**
